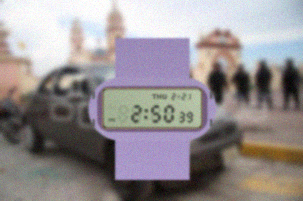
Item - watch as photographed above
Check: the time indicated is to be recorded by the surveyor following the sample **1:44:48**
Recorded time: **2:50:39**
